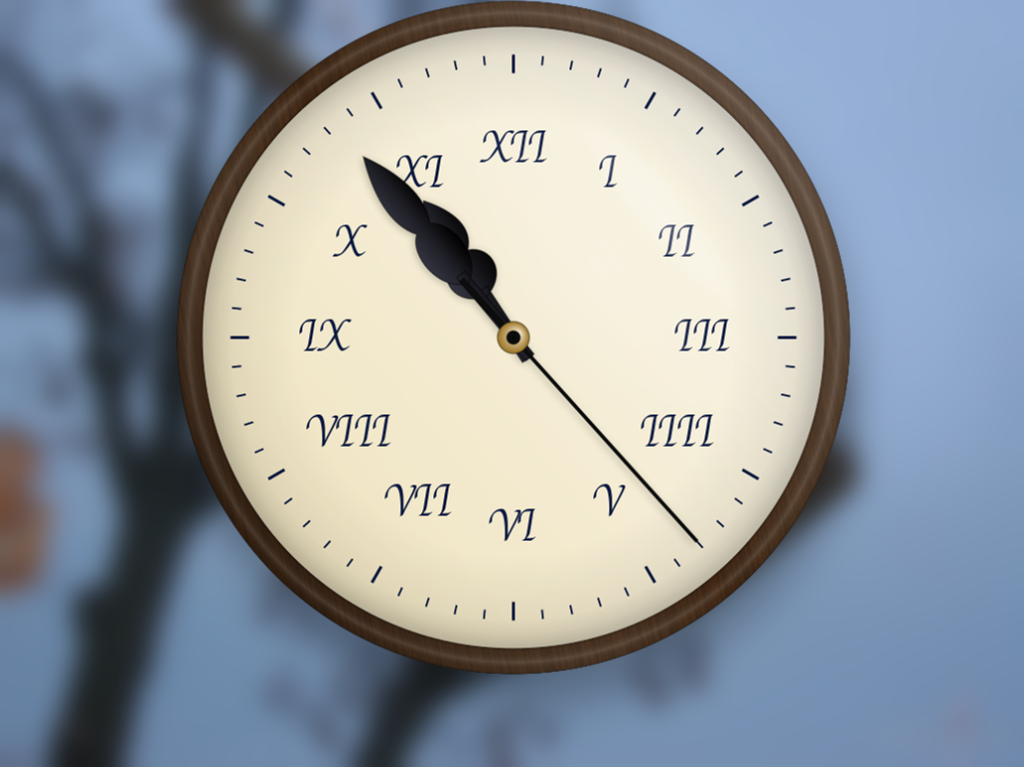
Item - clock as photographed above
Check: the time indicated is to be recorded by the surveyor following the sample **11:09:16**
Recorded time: **10:53:23**
